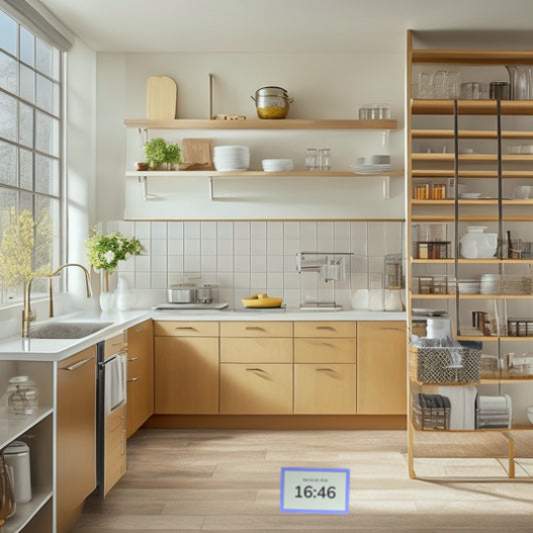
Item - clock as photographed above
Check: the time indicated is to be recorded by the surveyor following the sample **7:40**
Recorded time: **16:46**
